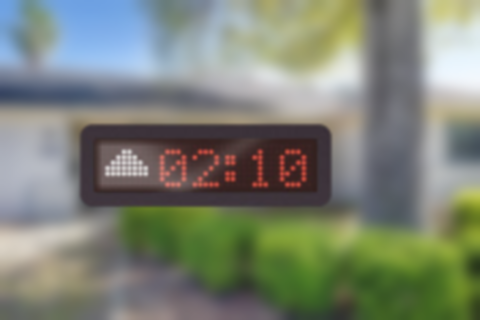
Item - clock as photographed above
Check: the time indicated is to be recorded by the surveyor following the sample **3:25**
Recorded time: **2:10**
